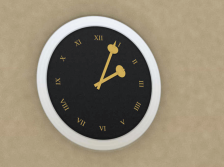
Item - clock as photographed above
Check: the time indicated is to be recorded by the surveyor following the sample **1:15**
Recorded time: **2:04**
